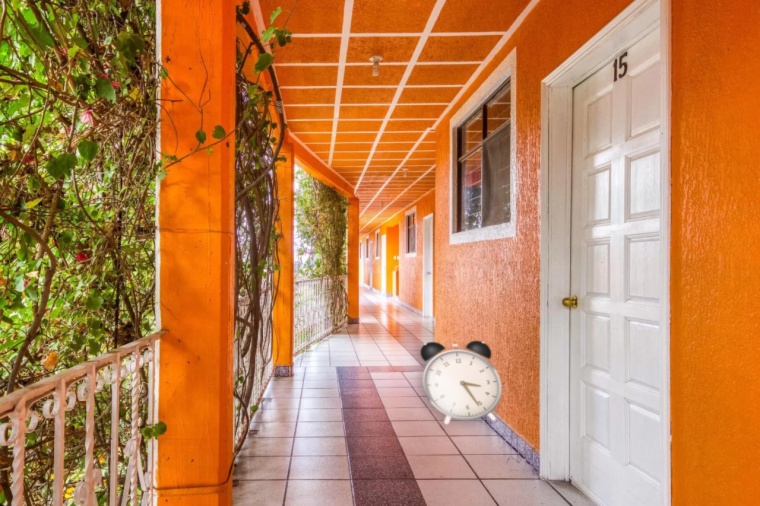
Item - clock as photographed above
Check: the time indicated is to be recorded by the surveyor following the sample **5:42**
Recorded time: **3:26**
